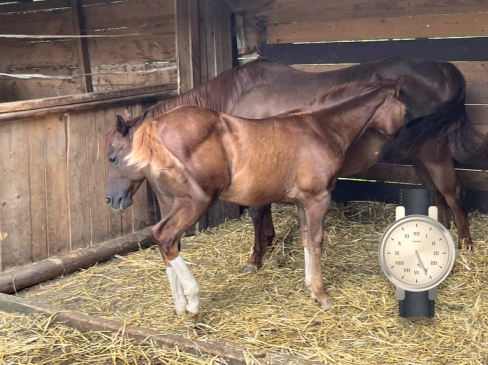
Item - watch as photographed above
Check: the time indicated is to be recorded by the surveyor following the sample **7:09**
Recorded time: **5:26**
